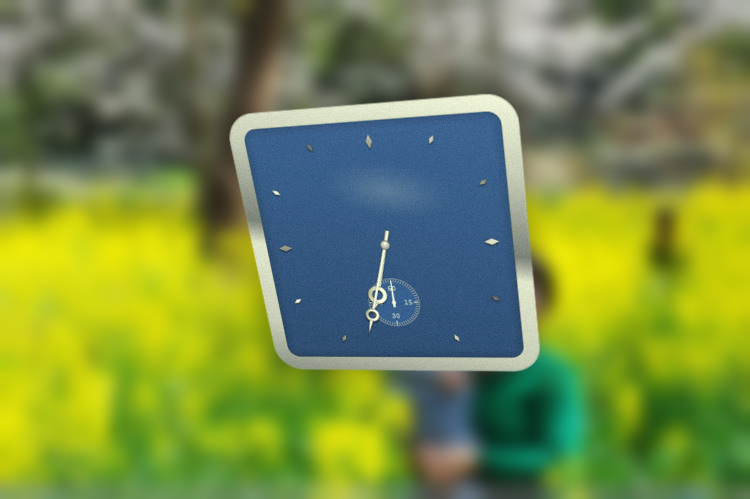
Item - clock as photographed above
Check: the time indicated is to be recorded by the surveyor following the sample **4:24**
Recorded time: **6:33**
